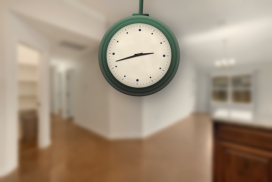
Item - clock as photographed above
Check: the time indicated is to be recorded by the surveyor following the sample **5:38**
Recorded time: **2:42**
